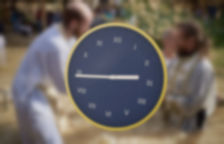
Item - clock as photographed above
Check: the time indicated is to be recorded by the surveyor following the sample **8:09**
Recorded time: **2:44**
